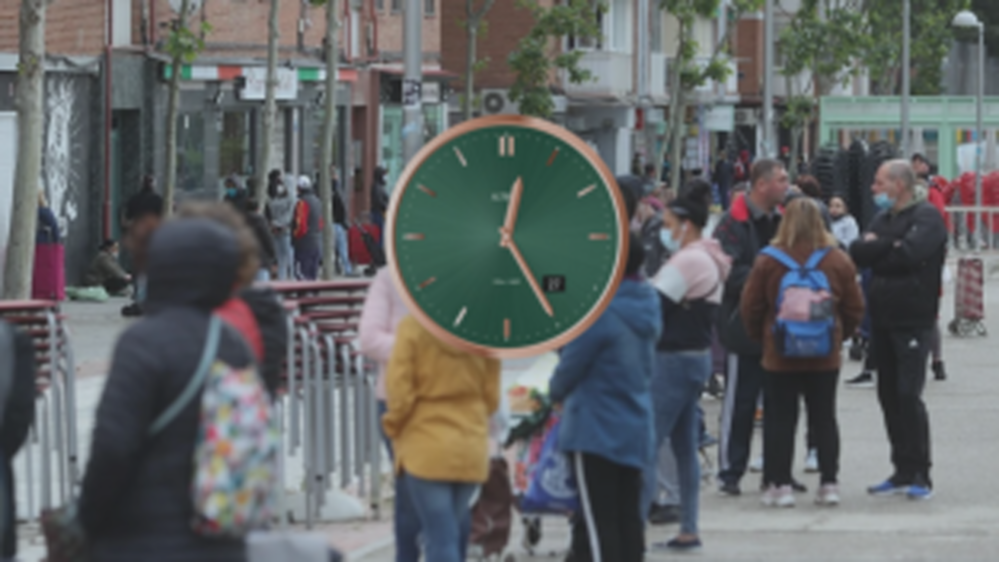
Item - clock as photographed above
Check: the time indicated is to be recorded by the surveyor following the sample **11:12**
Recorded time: **12:25**
